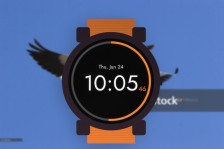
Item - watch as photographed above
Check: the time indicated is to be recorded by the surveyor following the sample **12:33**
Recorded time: **10:05**
